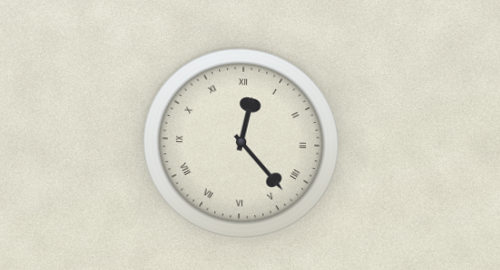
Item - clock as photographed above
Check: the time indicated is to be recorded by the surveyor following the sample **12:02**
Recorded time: **12:23**
